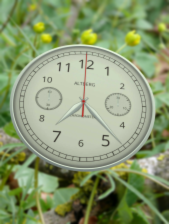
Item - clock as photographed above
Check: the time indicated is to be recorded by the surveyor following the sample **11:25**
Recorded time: **7:23**
